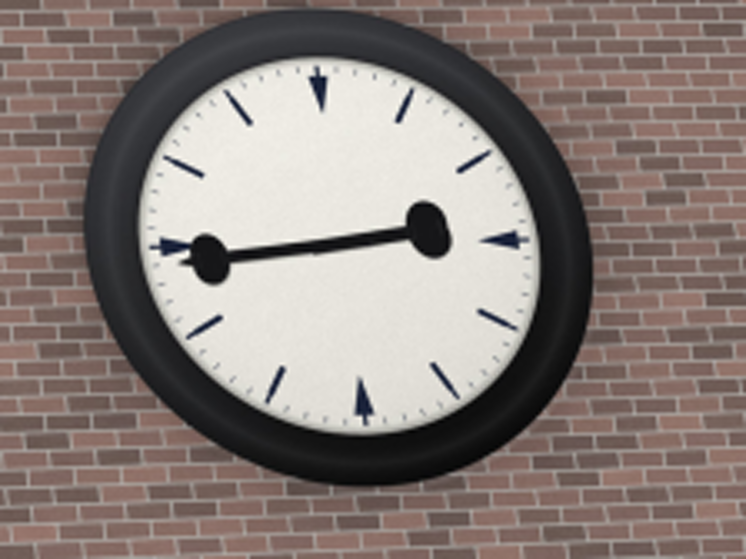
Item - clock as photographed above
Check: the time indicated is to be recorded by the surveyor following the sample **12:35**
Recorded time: **2:44**
